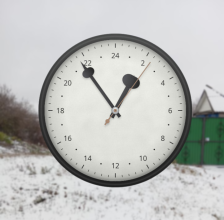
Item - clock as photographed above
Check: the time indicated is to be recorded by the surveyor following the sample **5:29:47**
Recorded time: **1:54:06**
